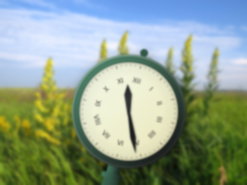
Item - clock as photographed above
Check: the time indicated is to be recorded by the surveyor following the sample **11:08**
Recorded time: **11:26**
